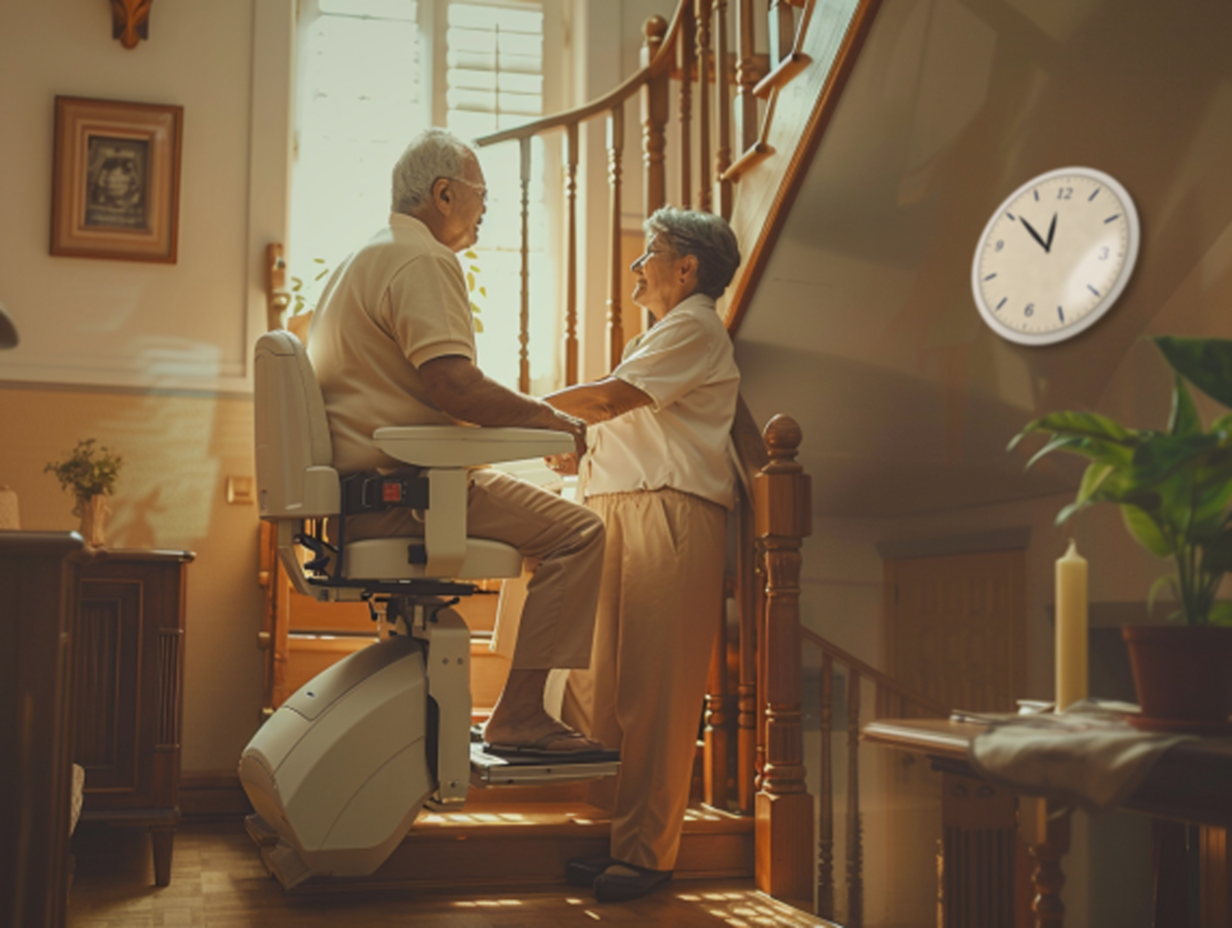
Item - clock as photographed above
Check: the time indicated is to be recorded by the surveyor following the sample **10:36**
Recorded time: **11:51**
